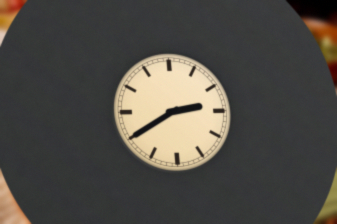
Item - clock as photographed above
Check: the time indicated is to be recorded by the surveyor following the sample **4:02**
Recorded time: **2:40**
